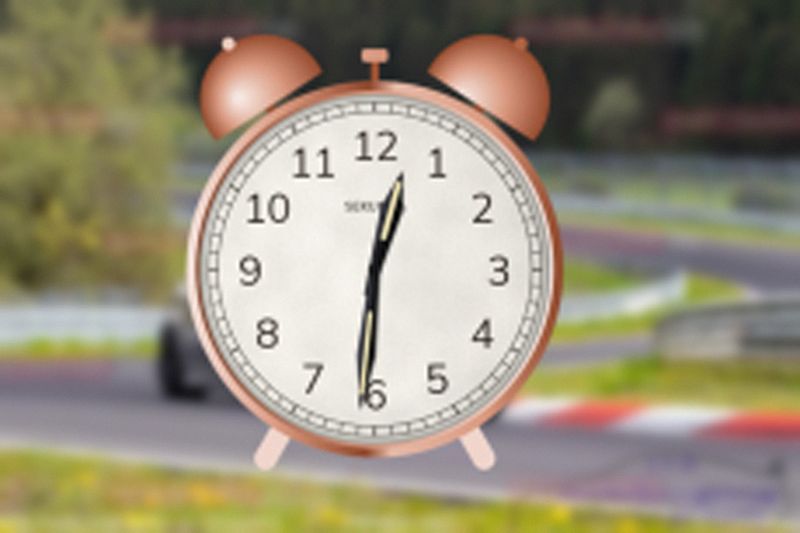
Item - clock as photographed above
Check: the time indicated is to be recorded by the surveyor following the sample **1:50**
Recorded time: **12:31**
